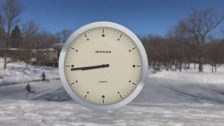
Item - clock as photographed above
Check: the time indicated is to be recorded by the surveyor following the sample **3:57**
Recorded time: **8:44**
